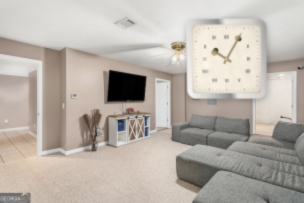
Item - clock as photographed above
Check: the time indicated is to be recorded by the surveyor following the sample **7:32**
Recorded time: **10:05**
